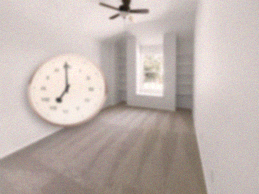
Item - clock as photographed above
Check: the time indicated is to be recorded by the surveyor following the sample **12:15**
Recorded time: **6:59**
